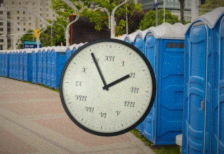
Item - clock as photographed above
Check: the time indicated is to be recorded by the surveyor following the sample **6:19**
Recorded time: **1:55**
